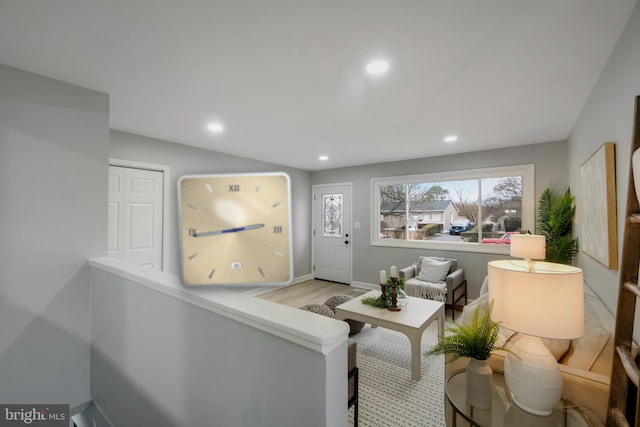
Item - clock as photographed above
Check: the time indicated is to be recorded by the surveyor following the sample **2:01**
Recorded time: **2:44**
